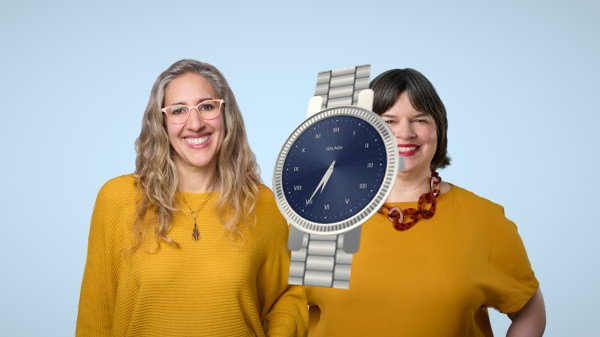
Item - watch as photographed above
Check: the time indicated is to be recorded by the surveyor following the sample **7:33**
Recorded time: **6:35**
